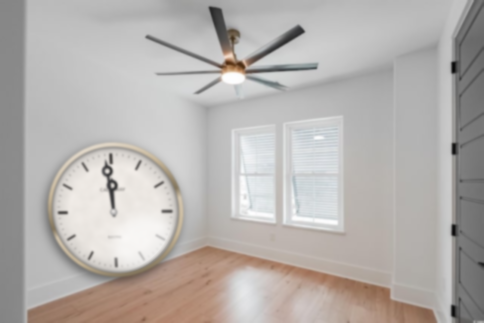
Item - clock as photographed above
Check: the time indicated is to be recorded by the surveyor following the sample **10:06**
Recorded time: **11:59**
